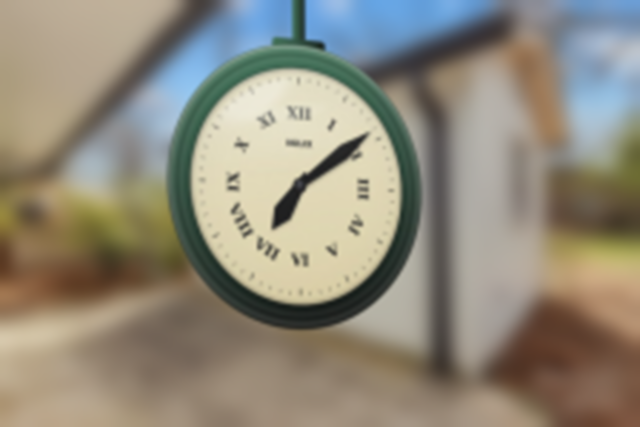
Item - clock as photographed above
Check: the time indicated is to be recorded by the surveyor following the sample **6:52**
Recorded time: **7:09**
